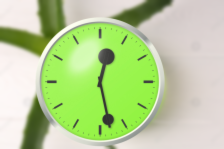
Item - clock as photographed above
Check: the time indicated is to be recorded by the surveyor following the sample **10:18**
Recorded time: **12:28**
